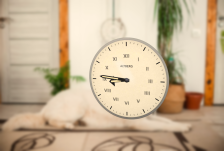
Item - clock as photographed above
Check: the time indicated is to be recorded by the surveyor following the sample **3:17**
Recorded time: **8:46**
